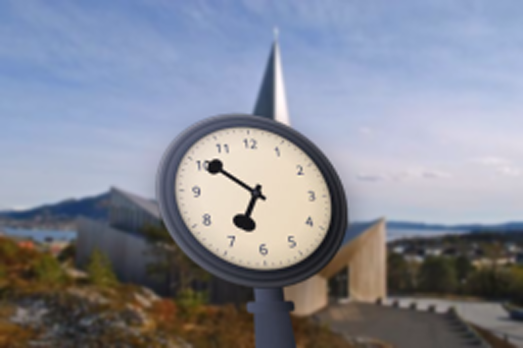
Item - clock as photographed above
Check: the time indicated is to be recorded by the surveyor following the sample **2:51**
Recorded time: **6:51**
